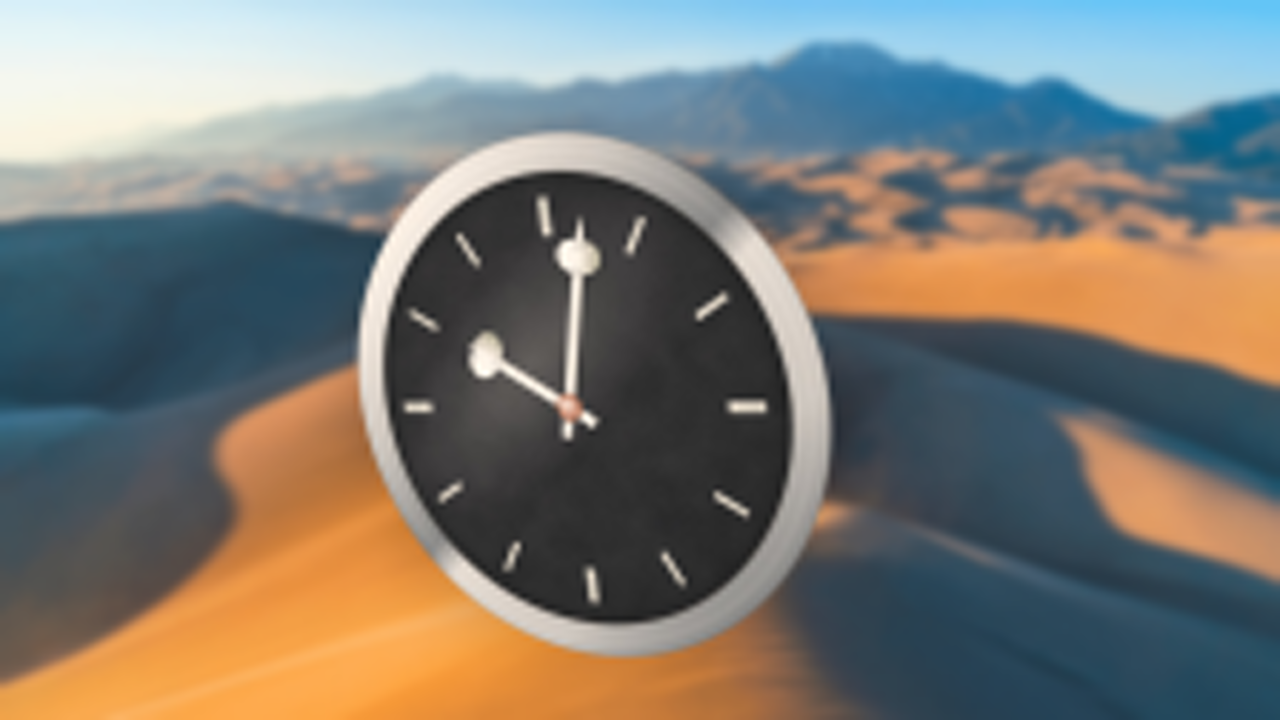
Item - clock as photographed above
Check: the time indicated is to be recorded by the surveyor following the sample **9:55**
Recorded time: **10:02**
